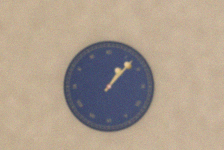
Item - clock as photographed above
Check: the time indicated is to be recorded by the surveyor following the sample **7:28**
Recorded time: **1:07**
